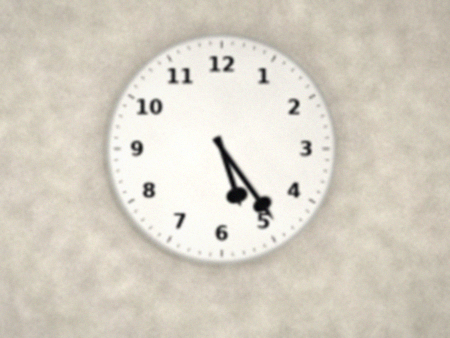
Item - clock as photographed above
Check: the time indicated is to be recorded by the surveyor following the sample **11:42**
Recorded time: **5:24**
